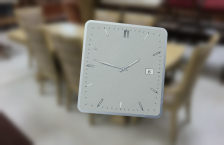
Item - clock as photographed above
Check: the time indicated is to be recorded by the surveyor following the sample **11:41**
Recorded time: **1:47**
